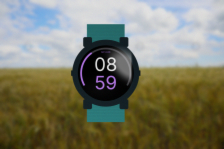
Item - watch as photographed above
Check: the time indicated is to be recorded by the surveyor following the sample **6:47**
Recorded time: **8:59**
